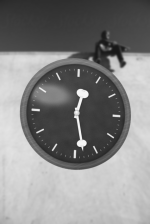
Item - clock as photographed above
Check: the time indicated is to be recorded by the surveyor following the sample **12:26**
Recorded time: **12:28**
